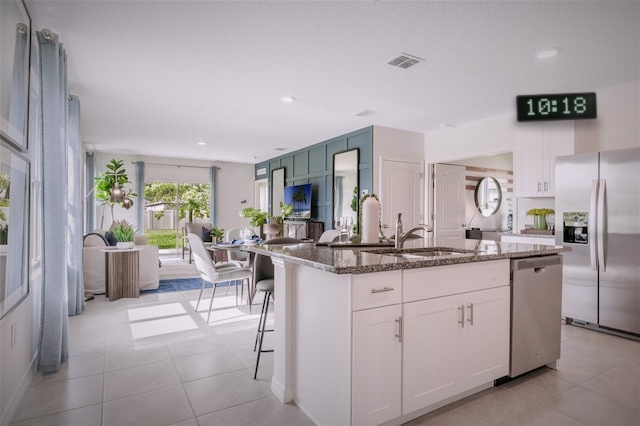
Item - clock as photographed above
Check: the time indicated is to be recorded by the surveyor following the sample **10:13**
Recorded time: **10:18**
